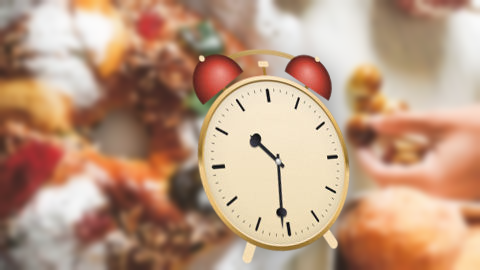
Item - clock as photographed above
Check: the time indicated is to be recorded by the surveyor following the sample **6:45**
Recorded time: **10:31**
